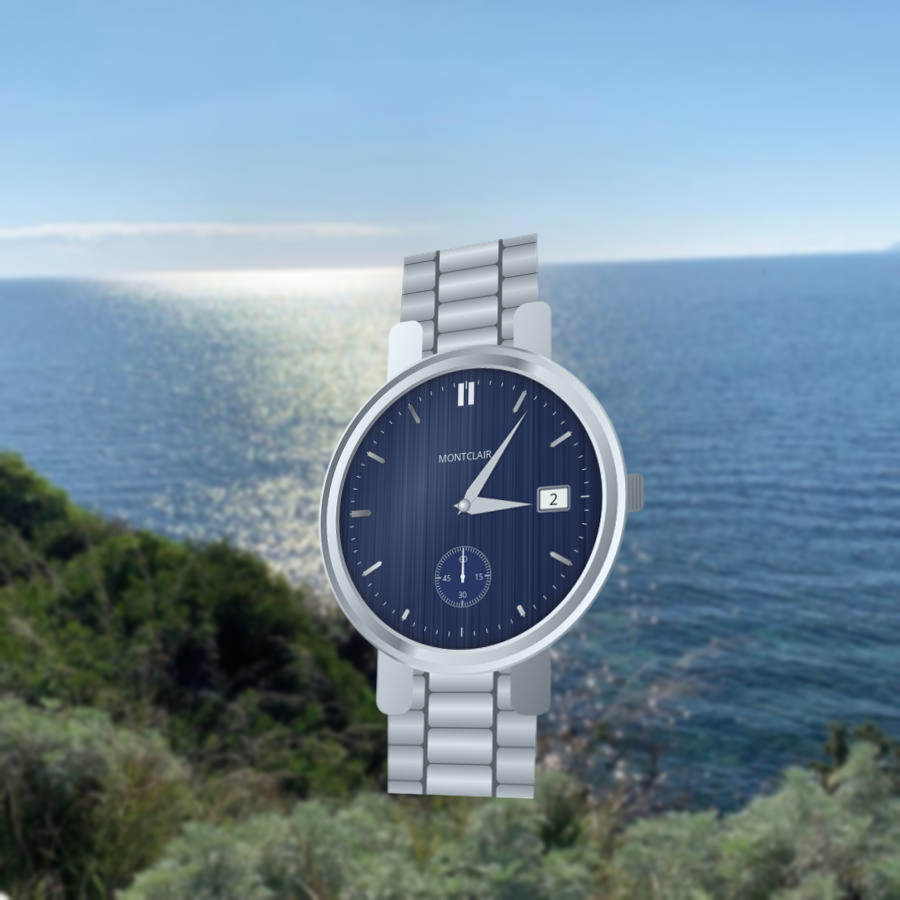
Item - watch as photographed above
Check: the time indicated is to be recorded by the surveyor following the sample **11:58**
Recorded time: **3:06**
